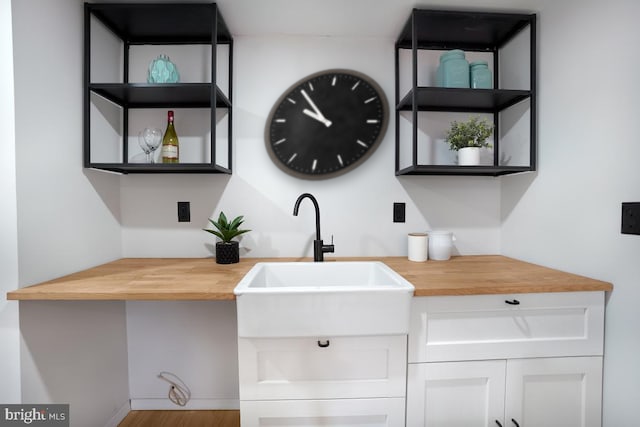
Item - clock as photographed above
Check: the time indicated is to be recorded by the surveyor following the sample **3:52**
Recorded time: **9:53**
